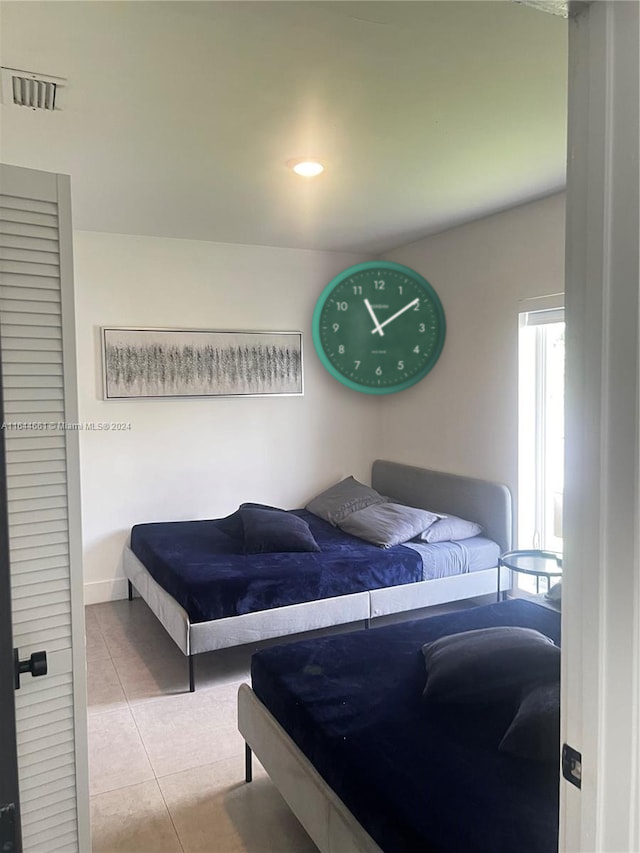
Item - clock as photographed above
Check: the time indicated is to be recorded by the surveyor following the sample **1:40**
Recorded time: **11:09**
